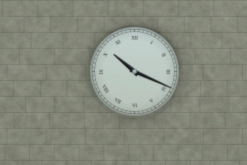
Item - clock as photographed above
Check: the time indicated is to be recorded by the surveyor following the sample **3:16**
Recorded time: **10:19**
